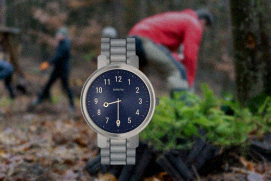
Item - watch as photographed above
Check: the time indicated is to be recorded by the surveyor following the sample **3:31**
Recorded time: **8:30**
